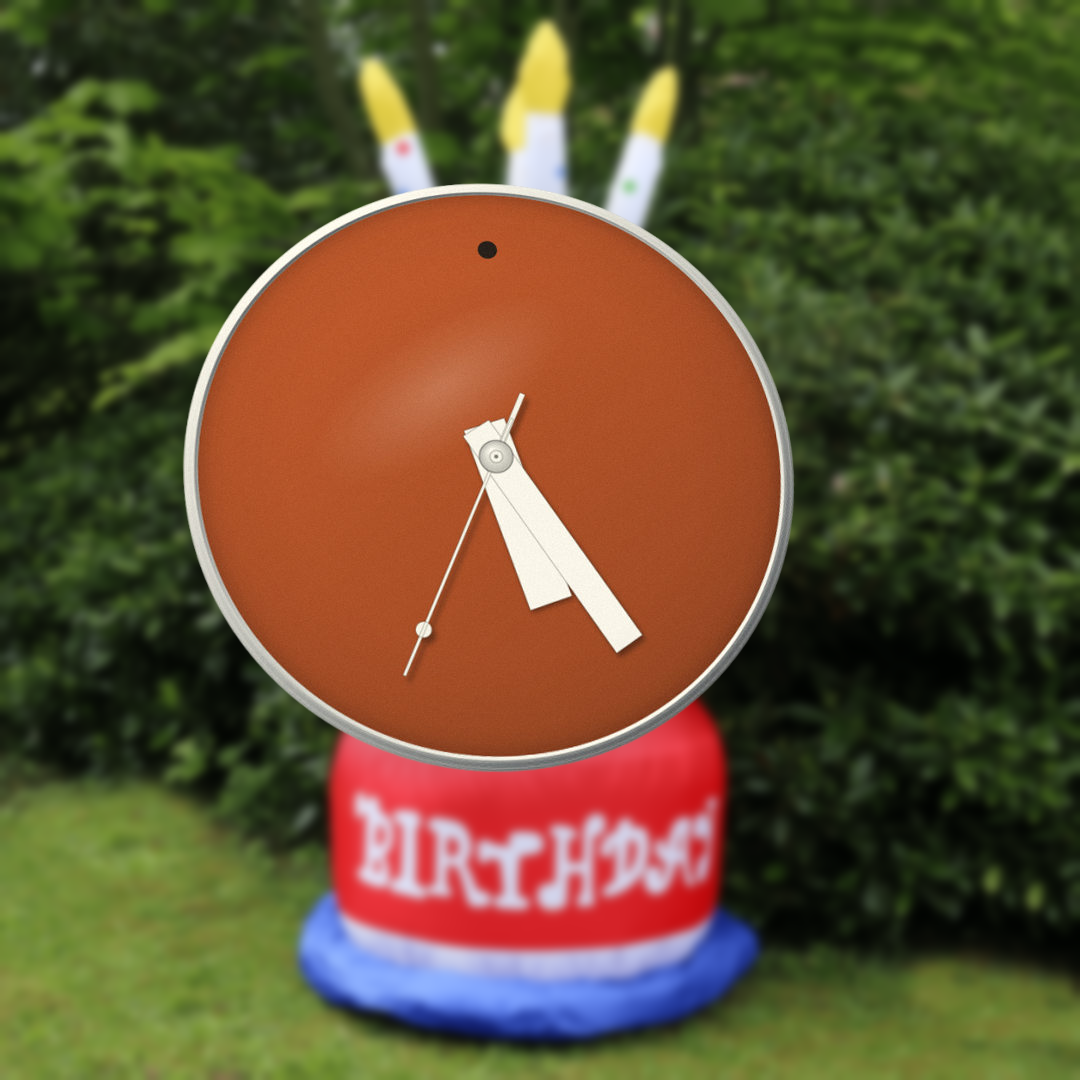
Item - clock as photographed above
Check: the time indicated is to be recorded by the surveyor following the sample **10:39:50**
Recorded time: **5:24:34**
